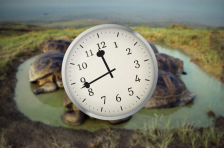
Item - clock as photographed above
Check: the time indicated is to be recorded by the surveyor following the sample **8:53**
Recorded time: **11:43**
